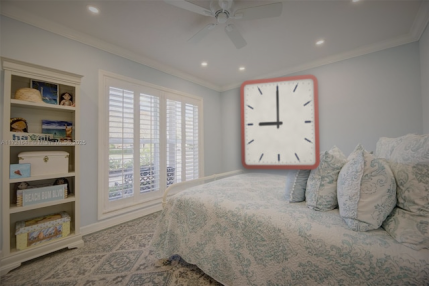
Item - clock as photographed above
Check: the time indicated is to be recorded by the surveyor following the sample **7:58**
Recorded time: **9:00**
